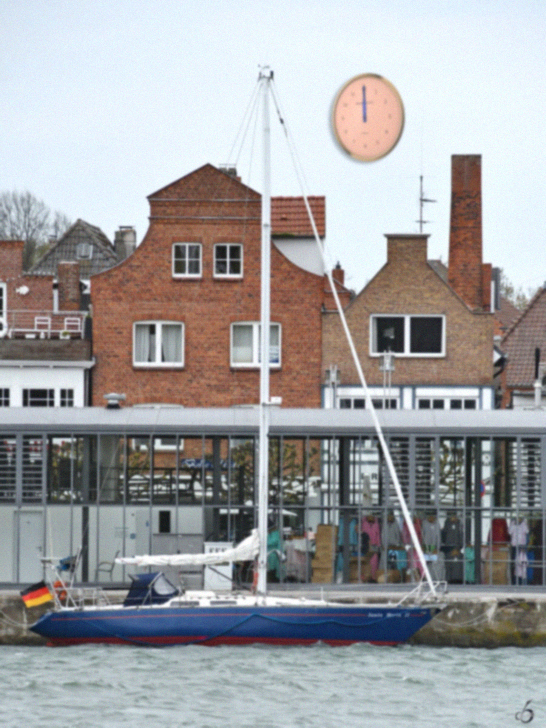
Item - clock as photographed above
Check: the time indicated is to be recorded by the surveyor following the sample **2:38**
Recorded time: **12:00**
